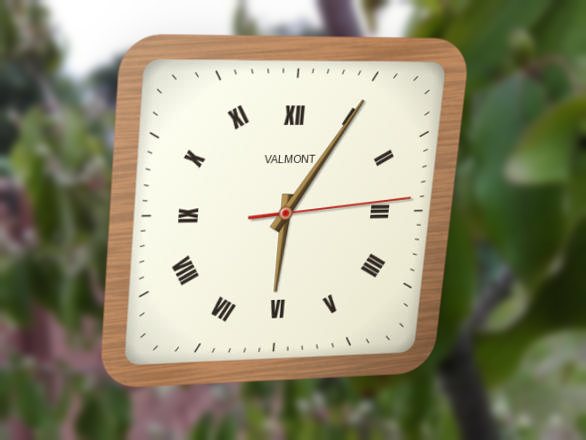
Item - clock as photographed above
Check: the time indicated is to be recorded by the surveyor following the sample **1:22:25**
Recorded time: **6:05:14**
